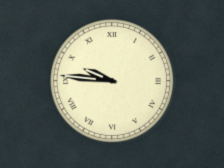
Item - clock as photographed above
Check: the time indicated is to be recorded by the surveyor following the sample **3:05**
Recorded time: **9:46**
